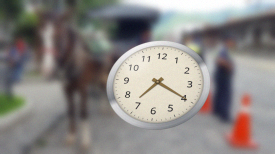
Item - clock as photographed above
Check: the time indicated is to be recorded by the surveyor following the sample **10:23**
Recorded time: **7:20**
